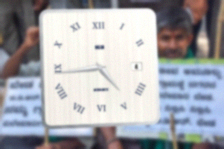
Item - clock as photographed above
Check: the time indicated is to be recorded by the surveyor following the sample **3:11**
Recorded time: **4:44**
